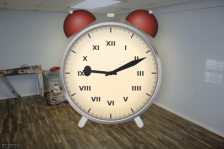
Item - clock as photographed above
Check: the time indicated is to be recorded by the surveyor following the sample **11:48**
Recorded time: **9:11**
